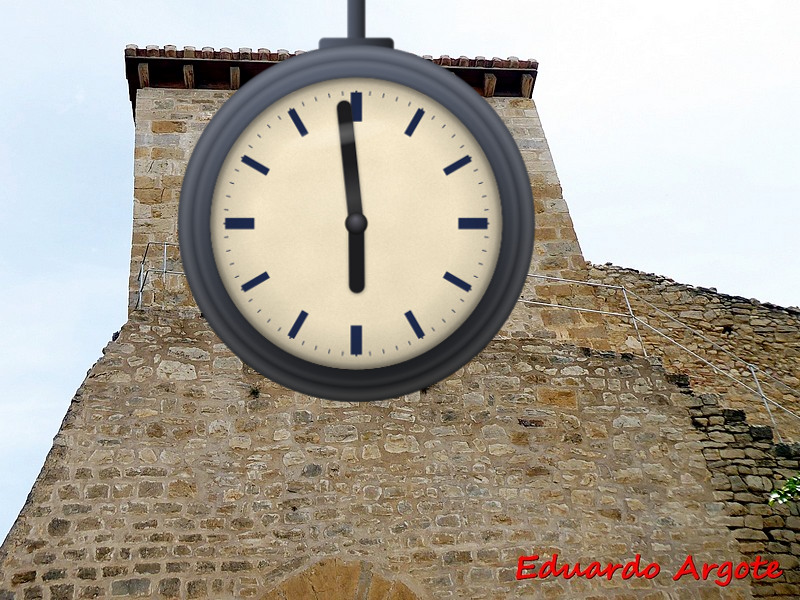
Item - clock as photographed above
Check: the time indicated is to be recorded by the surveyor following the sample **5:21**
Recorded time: **5:59**
